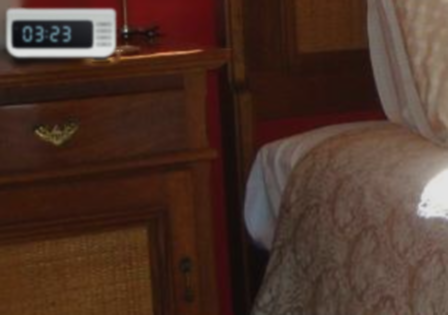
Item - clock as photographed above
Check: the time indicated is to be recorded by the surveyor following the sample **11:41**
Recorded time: **3:23**
